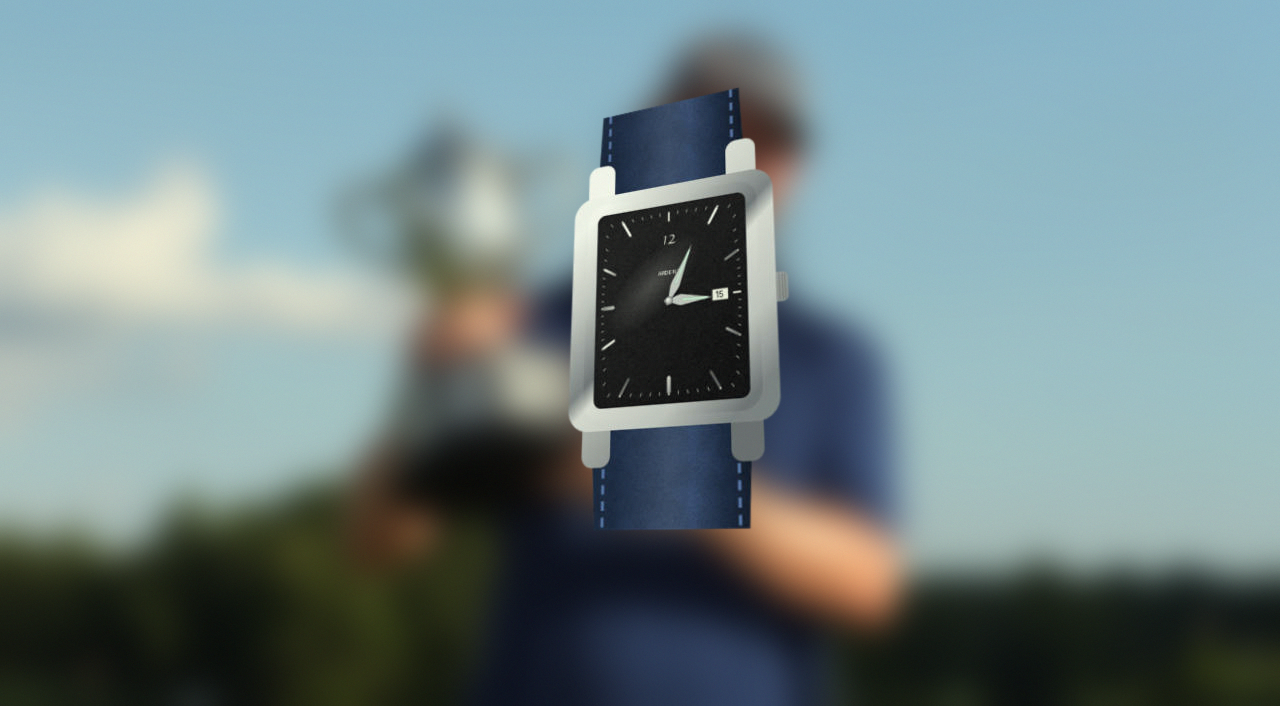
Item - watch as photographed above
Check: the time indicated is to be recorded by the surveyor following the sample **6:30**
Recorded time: **3:04**
